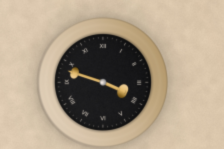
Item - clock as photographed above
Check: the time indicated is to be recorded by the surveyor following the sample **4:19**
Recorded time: **3:48**
